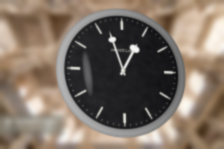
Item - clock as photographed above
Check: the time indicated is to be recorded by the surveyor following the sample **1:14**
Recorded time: **12:57**
